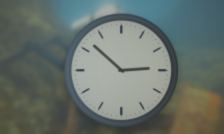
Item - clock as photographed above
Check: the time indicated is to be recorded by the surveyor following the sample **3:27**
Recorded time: **2:52**
